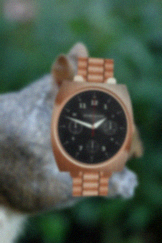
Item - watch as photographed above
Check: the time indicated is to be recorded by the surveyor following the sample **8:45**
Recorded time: **1:48**
